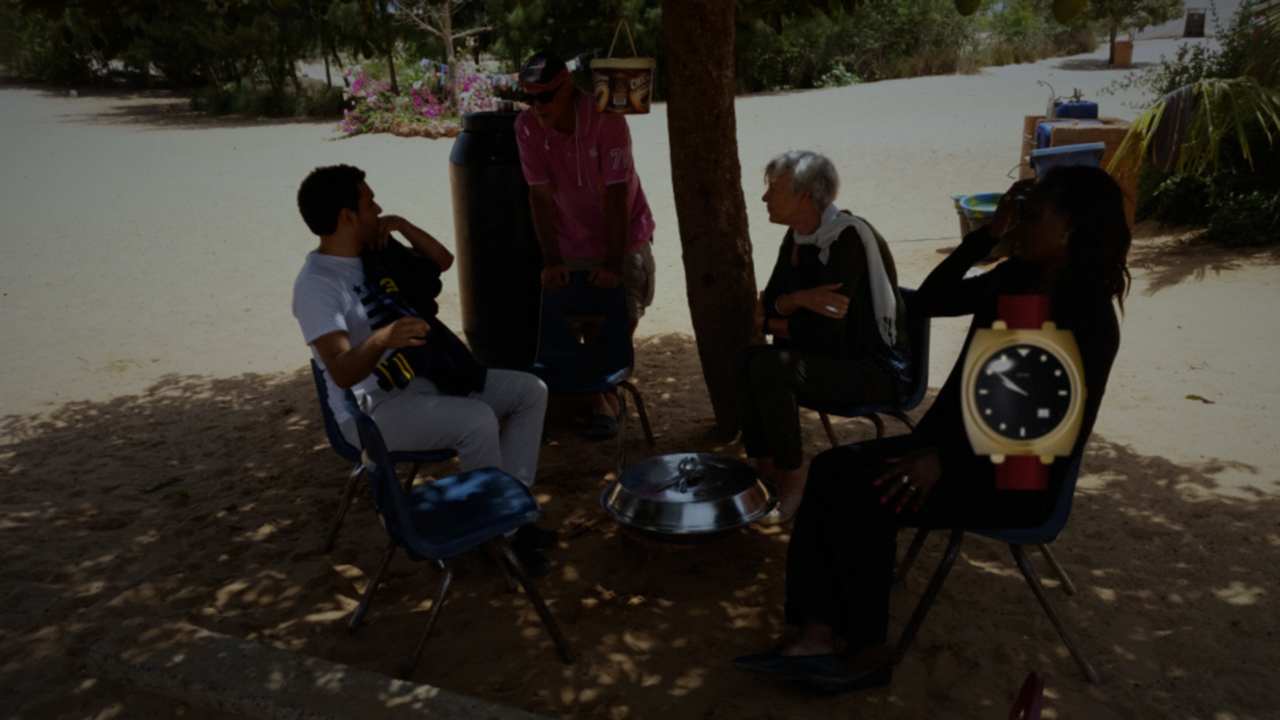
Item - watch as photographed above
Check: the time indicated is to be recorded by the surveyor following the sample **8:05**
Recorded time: **9:51**
